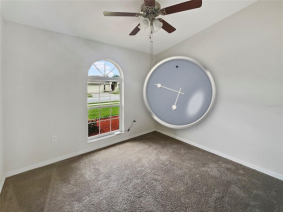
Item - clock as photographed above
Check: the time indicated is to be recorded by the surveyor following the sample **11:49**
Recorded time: **6:49**
